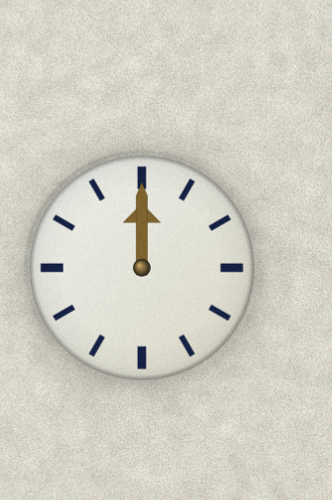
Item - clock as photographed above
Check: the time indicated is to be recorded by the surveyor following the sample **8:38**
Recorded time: **12:00**
